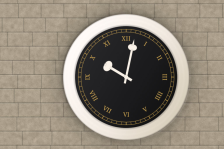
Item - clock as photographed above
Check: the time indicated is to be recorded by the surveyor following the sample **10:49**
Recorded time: **10:02**
